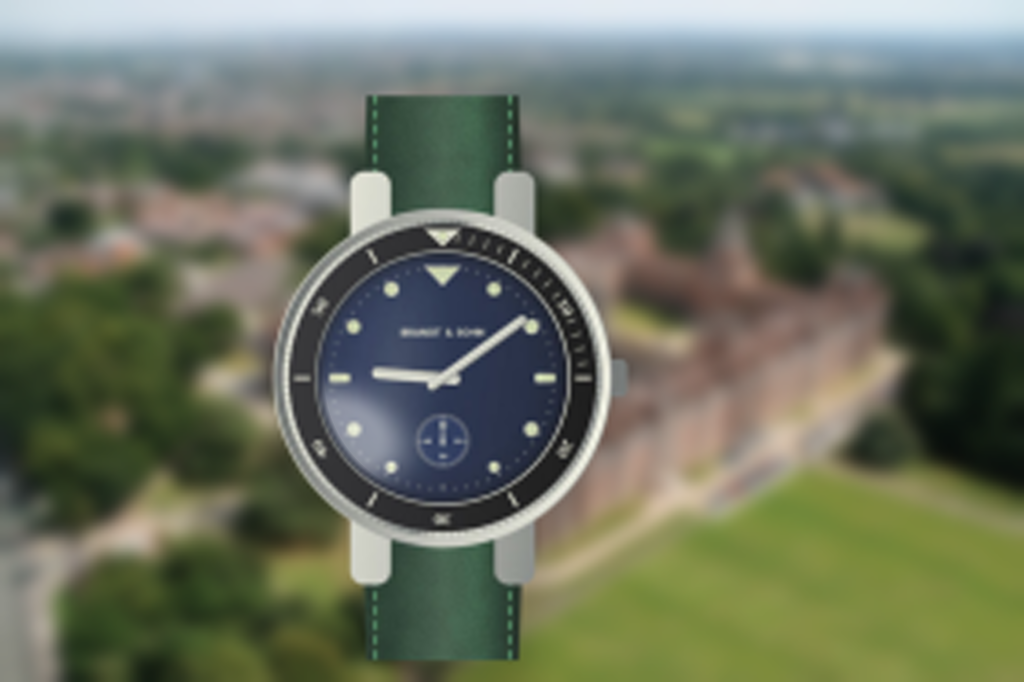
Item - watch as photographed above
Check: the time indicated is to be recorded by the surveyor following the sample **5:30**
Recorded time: **9:09**
